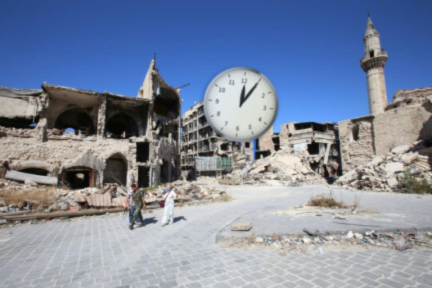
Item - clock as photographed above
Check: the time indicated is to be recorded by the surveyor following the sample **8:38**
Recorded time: **12:05**
